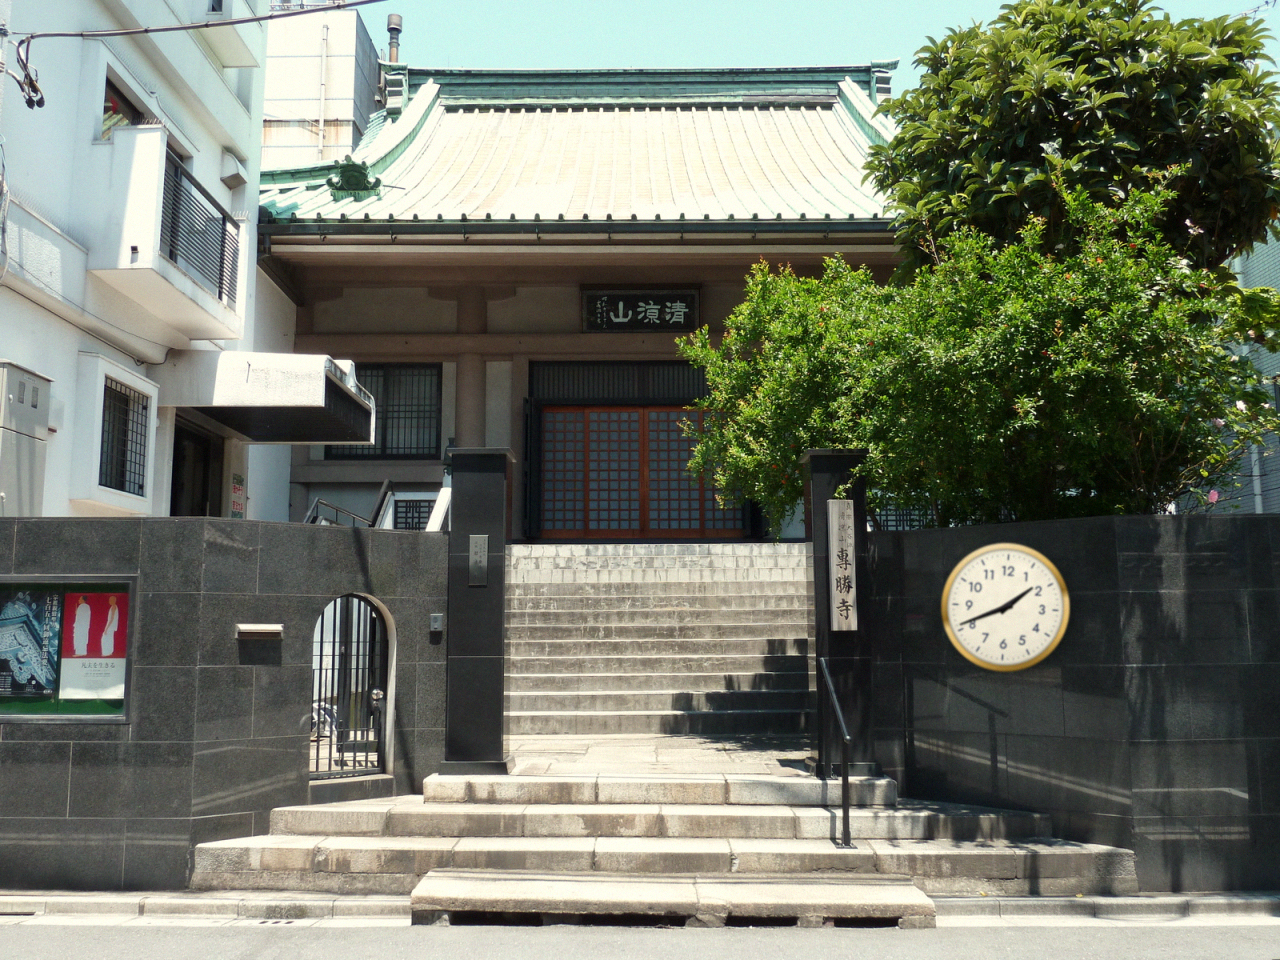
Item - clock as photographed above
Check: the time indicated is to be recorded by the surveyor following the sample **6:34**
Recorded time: **1:41**
